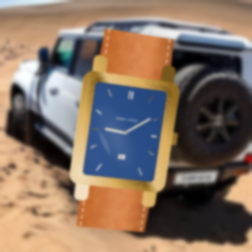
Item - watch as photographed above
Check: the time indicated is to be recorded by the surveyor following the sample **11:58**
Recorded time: **9:09**
